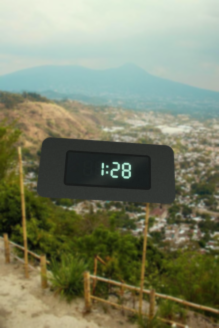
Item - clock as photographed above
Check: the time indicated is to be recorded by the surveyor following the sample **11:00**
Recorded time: **1:28**
